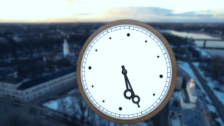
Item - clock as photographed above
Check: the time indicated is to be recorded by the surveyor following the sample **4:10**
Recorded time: **5:25**
